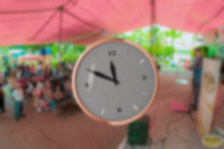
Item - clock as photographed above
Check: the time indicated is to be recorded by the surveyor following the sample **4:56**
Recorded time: **11:50**
